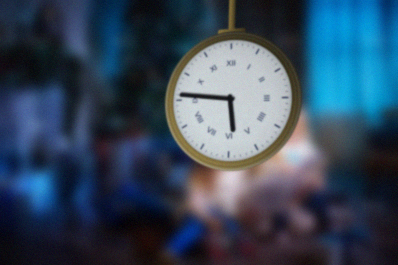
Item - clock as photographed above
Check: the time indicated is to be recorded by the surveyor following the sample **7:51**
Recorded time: **5:46**
